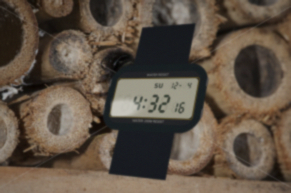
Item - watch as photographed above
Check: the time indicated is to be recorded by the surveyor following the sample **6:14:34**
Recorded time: **4:32:16**
